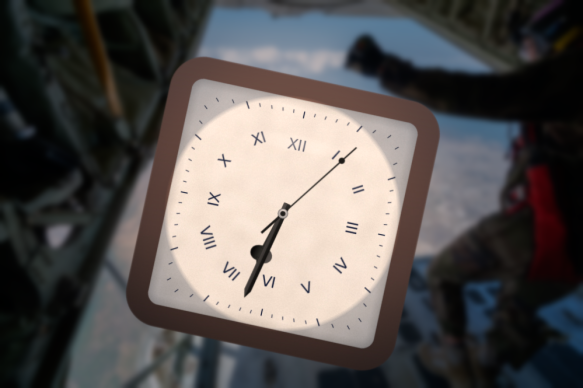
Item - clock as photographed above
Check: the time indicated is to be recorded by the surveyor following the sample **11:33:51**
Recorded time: **6:32:06**
